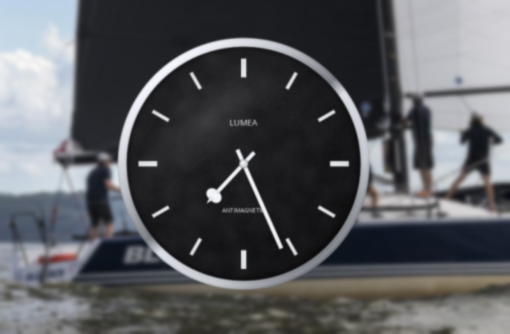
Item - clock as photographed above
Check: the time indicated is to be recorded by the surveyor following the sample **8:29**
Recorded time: **7:26**
